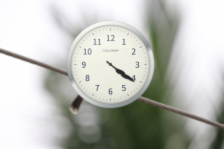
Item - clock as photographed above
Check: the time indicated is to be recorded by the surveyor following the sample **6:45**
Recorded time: **4:21**
